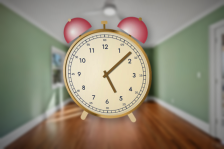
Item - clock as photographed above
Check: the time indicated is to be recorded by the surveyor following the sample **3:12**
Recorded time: **5:08**
